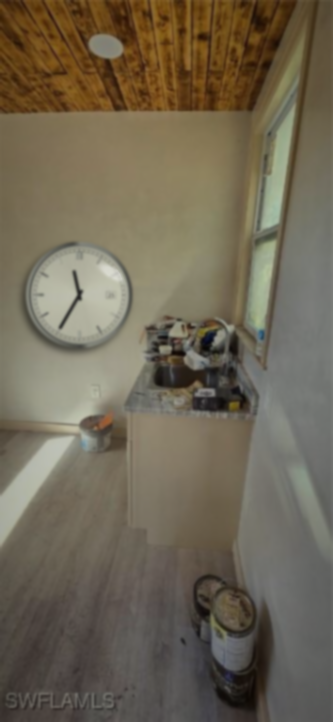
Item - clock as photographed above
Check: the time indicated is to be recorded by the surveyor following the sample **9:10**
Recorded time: **11:35**
